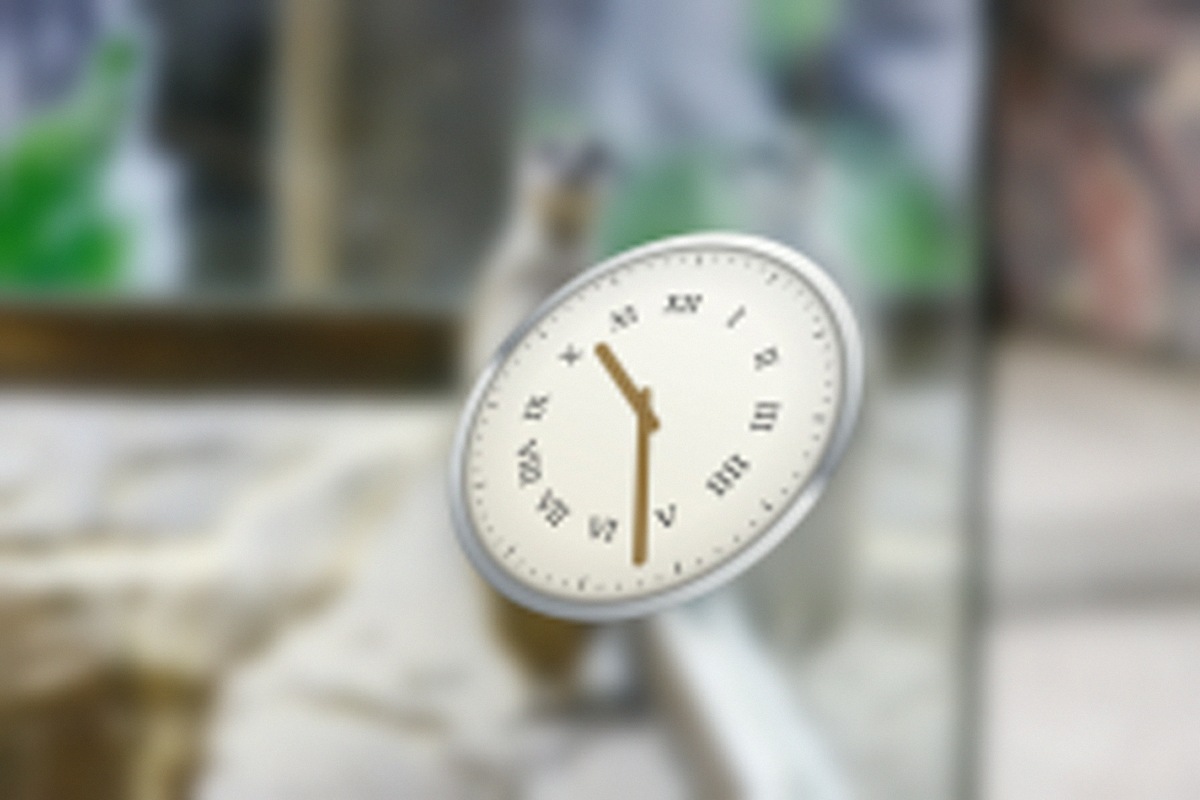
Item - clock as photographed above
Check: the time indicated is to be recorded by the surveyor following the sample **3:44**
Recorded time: **10:27**
